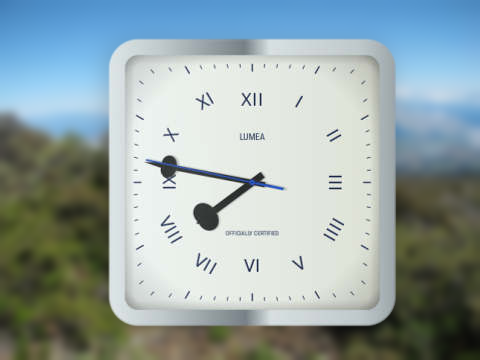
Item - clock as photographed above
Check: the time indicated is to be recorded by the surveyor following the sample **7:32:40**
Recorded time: **7:46:47**
